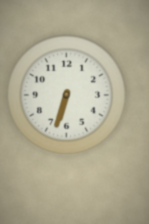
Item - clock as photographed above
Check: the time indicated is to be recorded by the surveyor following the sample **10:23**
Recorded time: **6:33**
